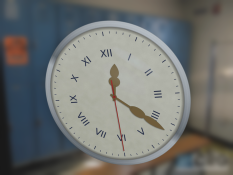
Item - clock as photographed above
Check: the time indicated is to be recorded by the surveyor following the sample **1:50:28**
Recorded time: **12:21:30**
